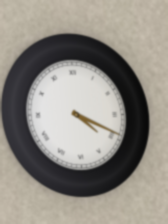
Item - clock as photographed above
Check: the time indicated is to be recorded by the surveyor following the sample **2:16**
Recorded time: **4:19**
